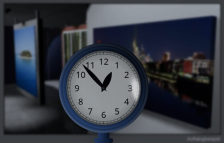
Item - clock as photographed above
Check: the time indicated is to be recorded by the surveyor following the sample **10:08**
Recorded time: **12:53**
